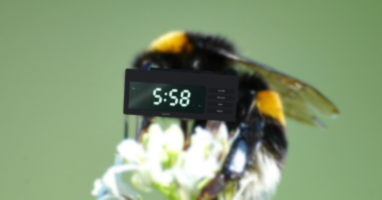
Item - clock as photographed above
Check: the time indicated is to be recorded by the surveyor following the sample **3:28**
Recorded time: **5:58**
